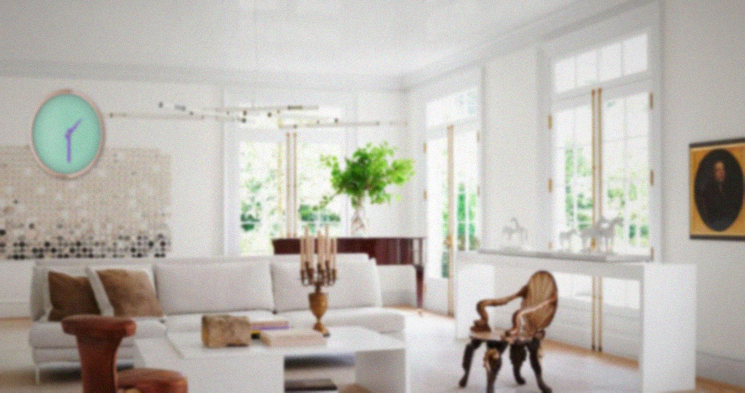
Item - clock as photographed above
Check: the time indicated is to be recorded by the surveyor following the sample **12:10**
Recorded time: **1:30**
